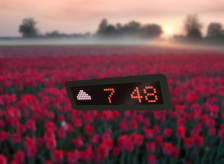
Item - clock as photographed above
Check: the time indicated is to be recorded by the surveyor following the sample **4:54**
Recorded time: **7:48**
